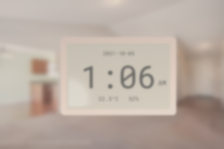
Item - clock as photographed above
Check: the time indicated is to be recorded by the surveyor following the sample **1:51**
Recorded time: **1:06**
